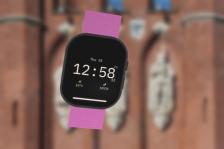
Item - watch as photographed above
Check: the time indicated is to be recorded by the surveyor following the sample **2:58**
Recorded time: **12:58**
